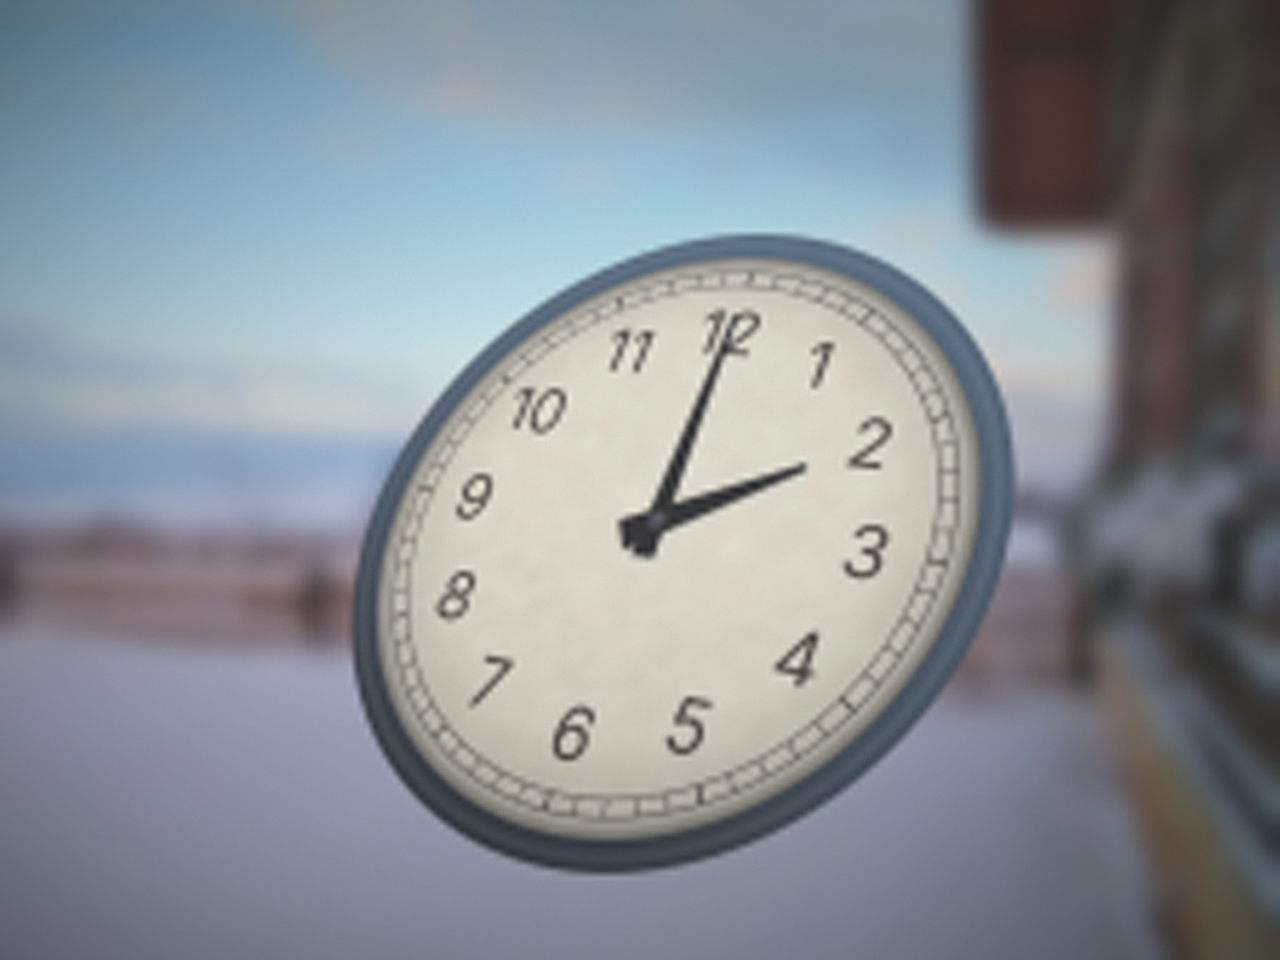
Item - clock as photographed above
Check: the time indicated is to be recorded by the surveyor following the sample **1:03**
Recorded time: **2:00**
